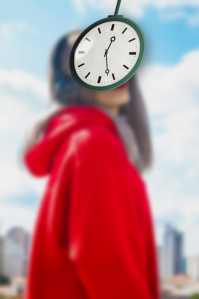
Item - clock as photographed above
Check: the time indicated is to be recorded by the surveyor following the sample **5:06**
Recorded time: **12:27**
